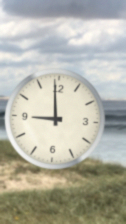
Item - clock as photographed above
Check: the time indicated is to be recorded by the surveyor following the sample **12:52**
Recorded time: **8:59**
